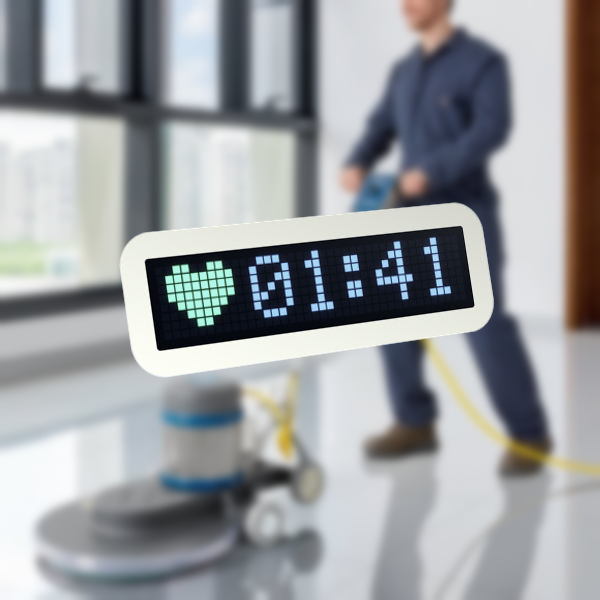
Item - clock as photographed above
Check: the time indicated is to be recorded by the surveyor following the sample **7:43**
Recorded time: **1:41**
